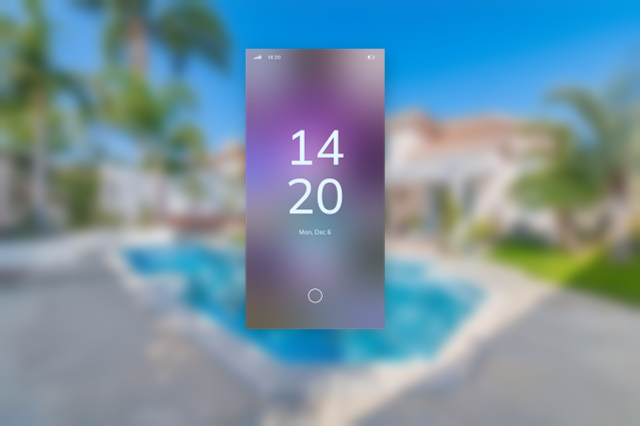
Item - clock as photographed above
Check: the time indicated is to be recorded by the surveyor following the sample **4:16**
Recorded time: **14:20**
